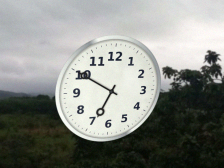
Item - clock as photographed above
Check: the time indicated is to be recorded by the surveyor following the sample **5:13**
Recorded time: **6:50**
